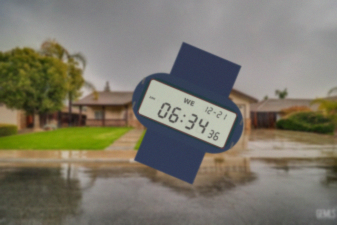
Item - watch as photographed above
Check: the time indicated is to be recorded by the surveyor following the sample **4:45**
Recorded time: **6:34**
